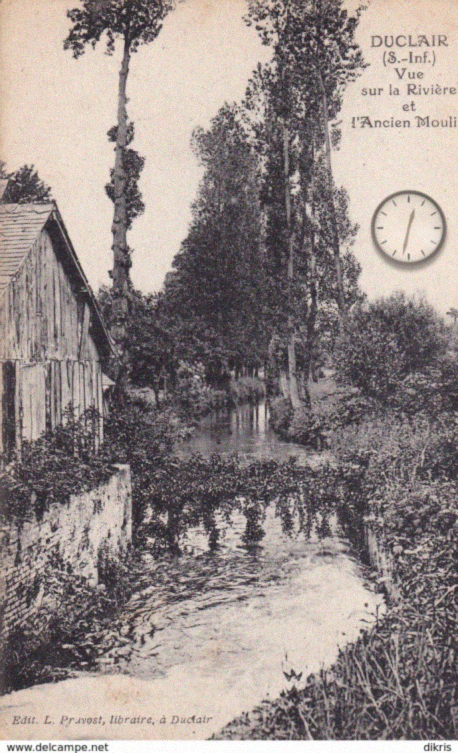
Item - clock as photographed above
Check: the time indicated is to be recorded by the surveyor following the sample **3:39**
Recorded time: **12:32**
